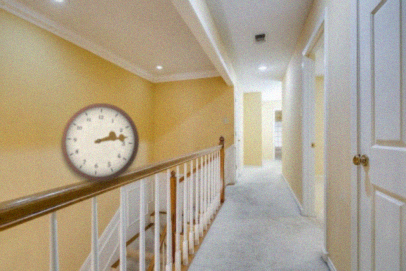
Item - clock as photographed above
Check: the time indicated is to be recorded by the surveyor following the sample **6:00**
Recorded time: **2:13**
